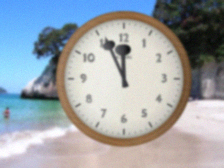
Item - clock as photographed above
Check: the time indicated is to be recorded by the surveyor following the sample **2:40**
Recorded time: **11:56**
